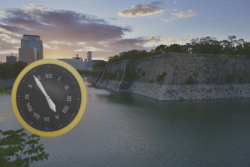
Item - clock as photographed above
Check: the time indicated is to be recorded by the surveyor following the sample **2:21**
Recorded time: **4:54**
